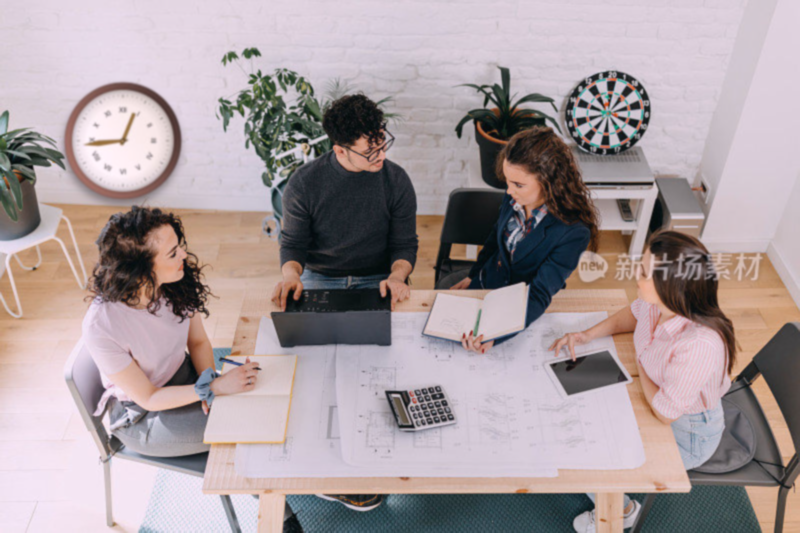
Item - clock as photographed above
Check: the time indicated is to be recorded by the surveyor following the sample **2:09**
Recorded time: **12:44**
